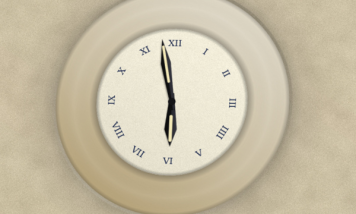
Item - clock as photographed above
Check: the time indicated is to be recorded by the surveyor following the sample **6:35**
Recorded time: **5:58**
